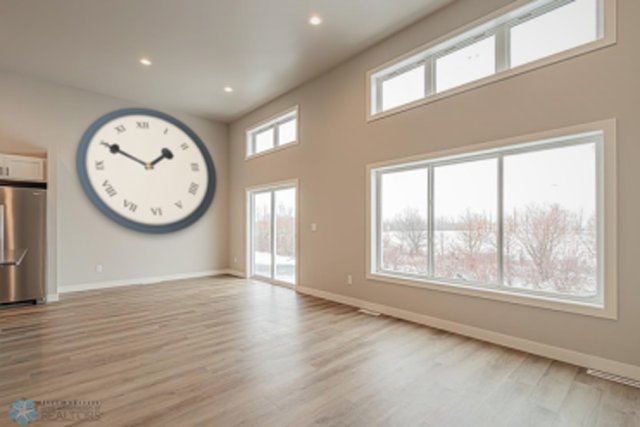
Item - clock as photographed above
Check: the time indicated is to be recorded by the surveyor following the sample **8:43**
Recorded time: **1:50**
